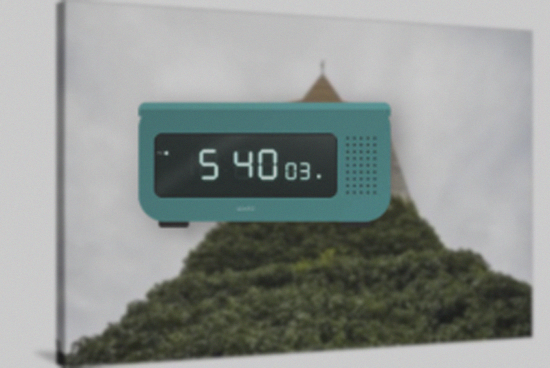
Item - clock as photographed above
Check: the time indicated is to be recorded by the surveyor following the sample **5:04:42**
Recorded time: **5:40:03**
